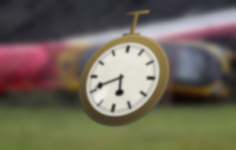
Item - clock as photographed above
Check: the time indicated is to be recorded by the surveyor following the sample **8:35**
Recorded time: **5:41**
